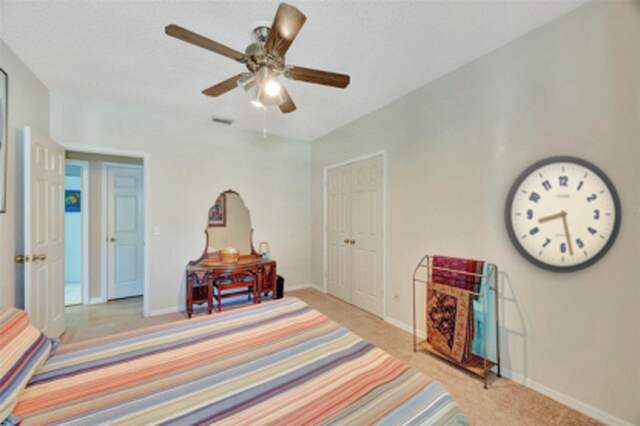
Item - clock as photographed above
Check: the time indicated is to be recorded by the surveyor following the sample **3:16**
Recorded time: **8:28**
